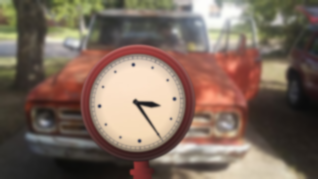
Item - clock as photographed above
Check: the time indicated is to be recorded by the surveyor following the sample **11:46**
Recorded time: **3:25**
